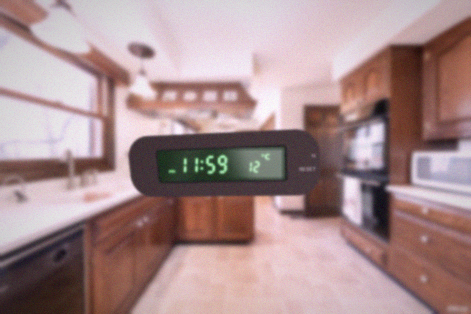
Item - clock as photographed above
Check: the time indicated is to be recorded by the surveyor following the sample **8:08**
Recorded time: **11:59**
